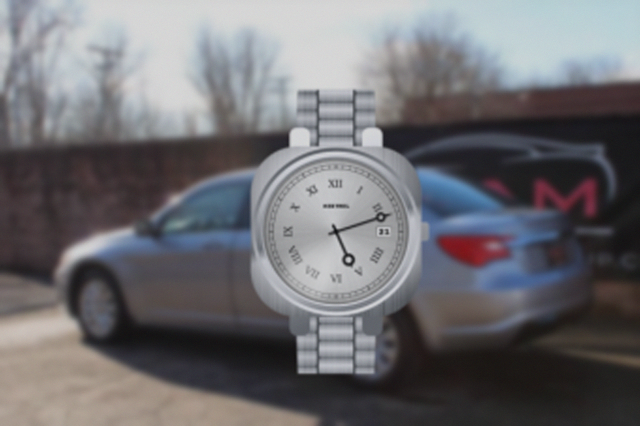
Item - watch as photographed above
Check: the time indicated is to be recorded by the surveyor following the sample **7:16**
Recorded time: **5:12**
